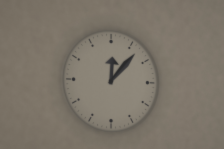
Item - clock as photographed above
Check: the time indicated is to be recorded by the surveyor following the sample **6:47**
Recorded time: **12:07**
